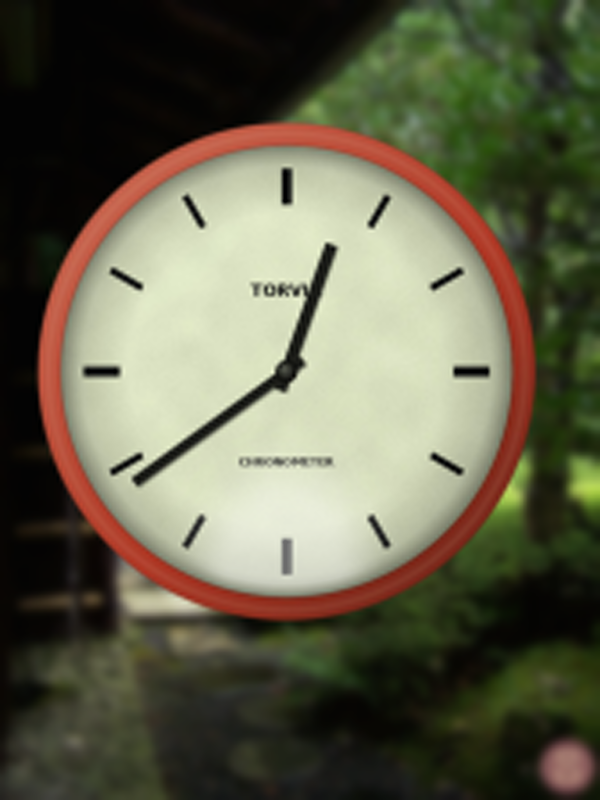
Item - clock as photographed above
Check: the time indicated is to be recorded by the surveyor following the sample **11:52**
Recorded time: **12:39**
